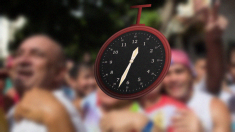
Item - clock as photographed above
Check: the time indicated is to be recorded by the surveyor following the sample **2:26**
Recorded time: **12:33**
